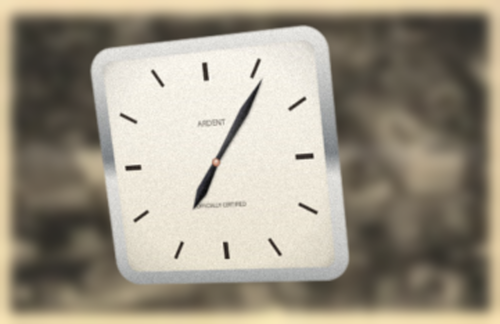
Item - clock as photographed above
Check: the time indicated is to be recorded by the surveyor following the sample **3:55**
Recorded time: **7:06**
